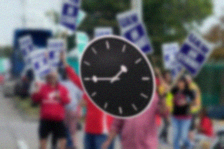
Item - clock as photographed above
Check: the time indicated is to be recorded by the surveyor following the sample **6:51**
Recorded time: **1:45**
